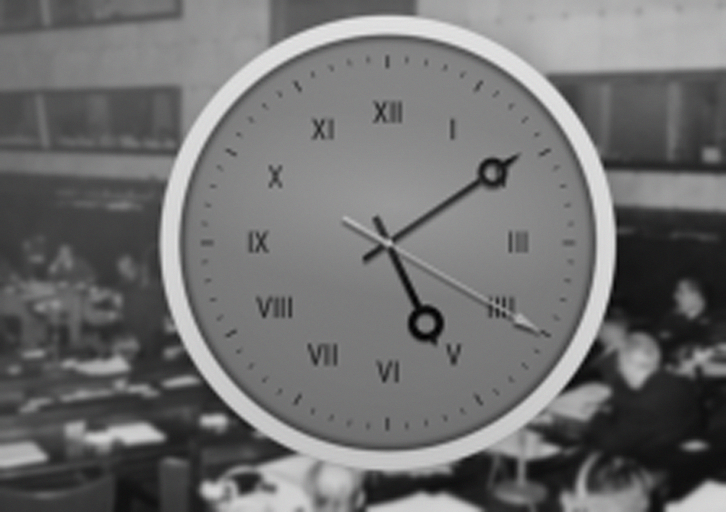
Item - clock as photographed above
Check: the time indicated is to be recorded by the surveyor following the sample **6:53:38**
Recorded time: **5:09:20**
